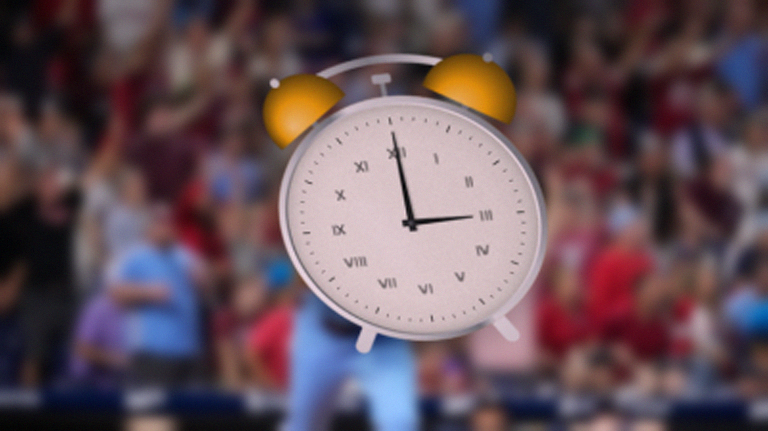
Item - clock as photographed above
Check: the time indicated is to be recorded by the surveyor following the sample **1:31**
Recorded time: **3:00**
